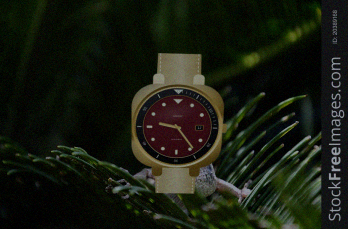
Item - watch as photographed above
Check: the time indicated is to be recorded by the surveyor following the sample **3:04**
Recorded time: **9:24**
